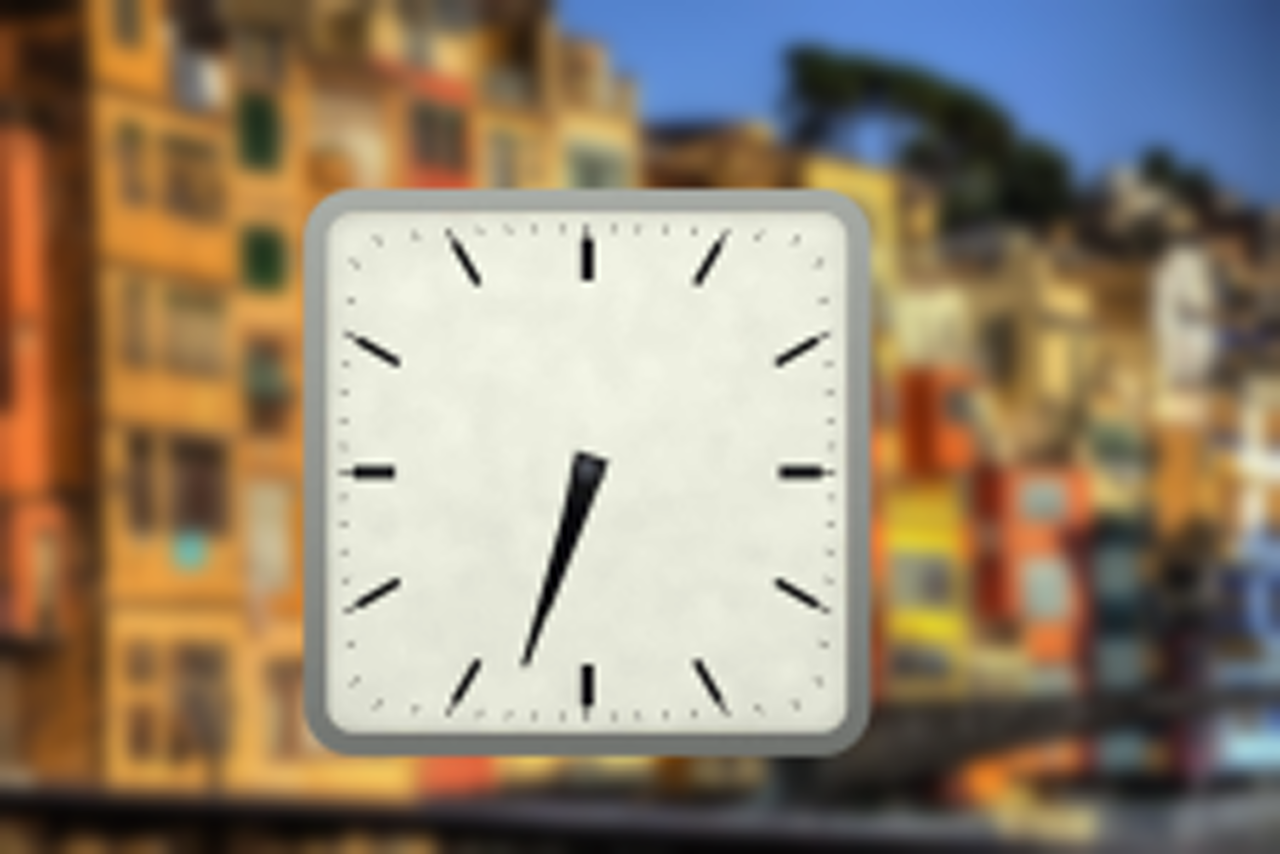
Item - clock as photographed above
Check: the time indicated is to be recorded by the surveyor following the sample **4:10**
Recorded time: **6:33**
